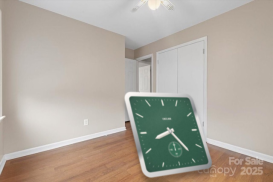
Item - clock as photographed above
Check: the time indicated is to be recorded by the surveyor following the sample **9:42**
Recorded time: **8:24**
